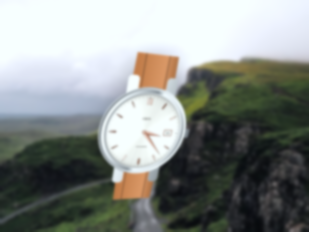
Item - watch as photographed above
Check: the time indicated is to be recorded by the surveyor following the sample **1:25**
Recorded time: **3:23**
